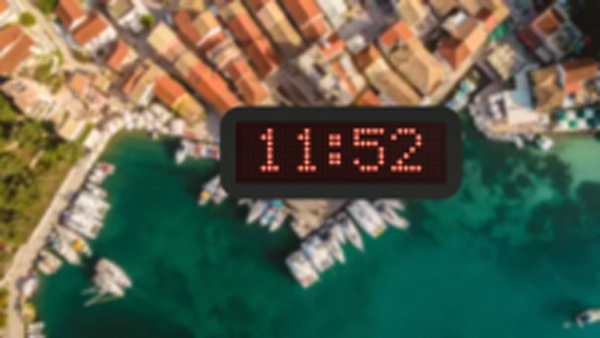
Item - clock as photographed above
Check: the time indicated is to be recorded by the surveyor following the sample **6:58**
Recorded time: **11:52**
